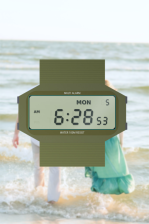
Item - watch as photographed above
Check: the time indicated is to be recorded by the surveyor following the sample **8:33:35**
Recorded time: **6:28:53**
